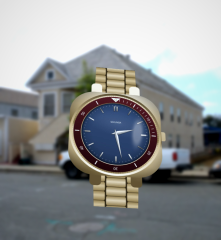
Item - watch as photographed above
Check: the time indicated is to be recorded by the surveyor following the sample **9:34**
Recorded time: **2:28**
